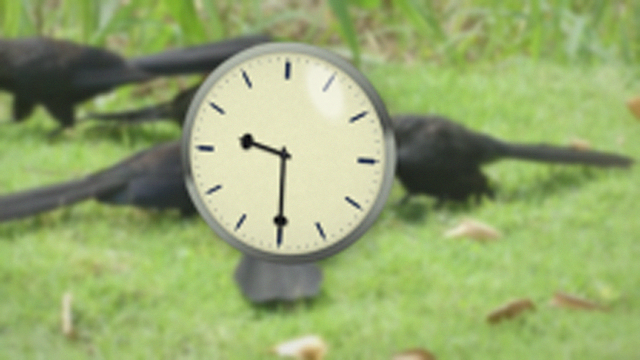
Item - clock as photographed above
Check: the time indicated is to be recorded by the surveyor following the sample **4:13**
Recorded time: **9:30**
